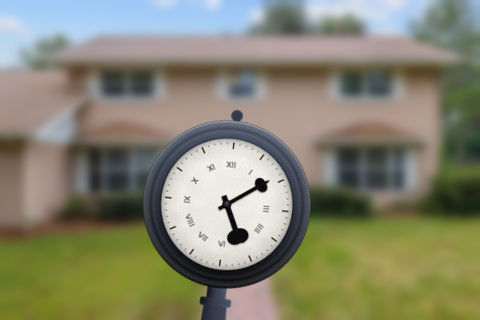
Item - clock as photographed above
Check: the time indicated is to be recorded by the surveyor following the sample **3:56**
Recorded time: **5:09**
